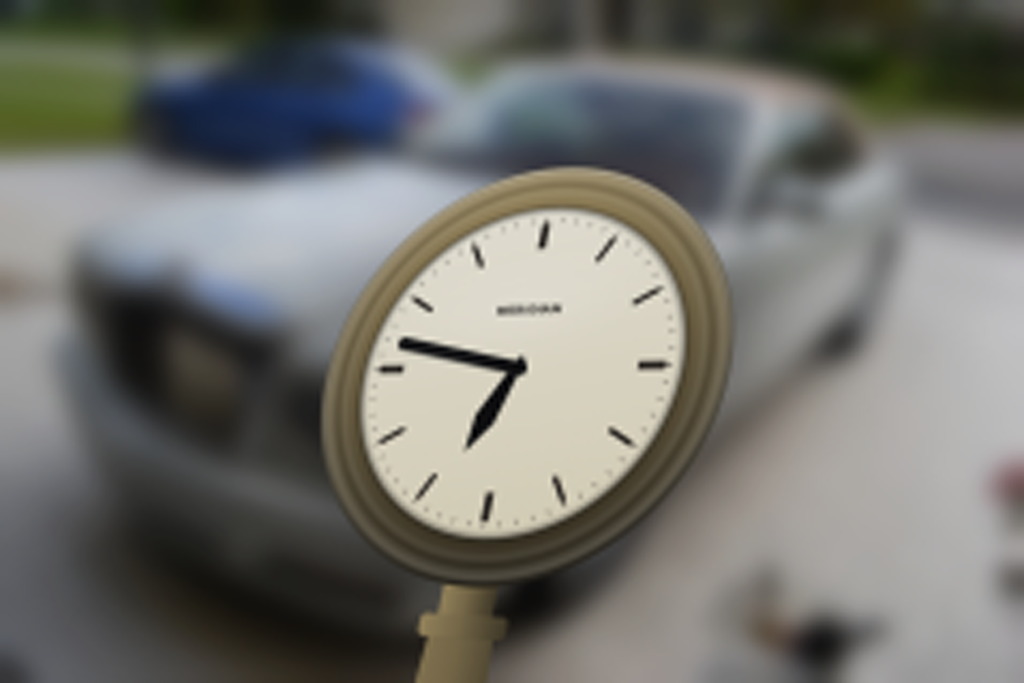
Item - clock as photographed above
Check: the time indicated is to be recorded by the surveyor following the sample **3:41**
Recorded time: **6:47**
